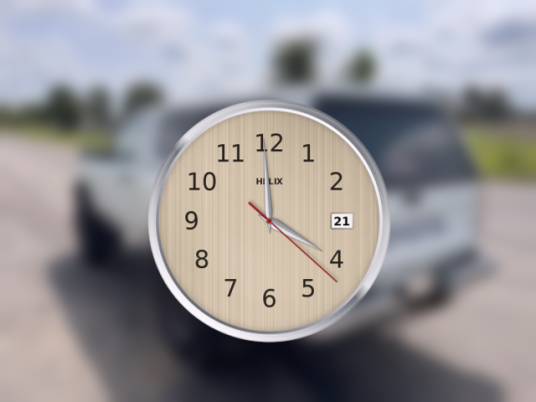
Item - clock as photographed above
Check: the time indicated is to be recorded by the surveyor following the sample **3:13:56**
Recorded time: **3:59:22**
